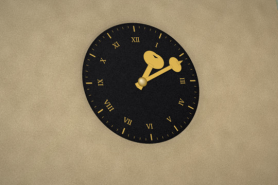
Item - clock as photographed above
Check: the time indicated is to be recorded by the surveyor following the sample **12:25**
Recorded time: **1:11**
